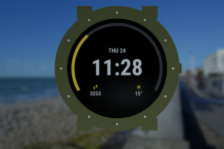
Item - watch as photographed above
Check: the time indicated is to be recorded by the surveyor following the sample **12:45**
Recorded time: **11:28**
